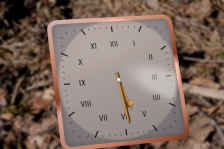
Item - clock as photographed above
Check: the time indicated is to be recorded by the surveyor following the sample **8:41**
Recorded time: **5:29**
